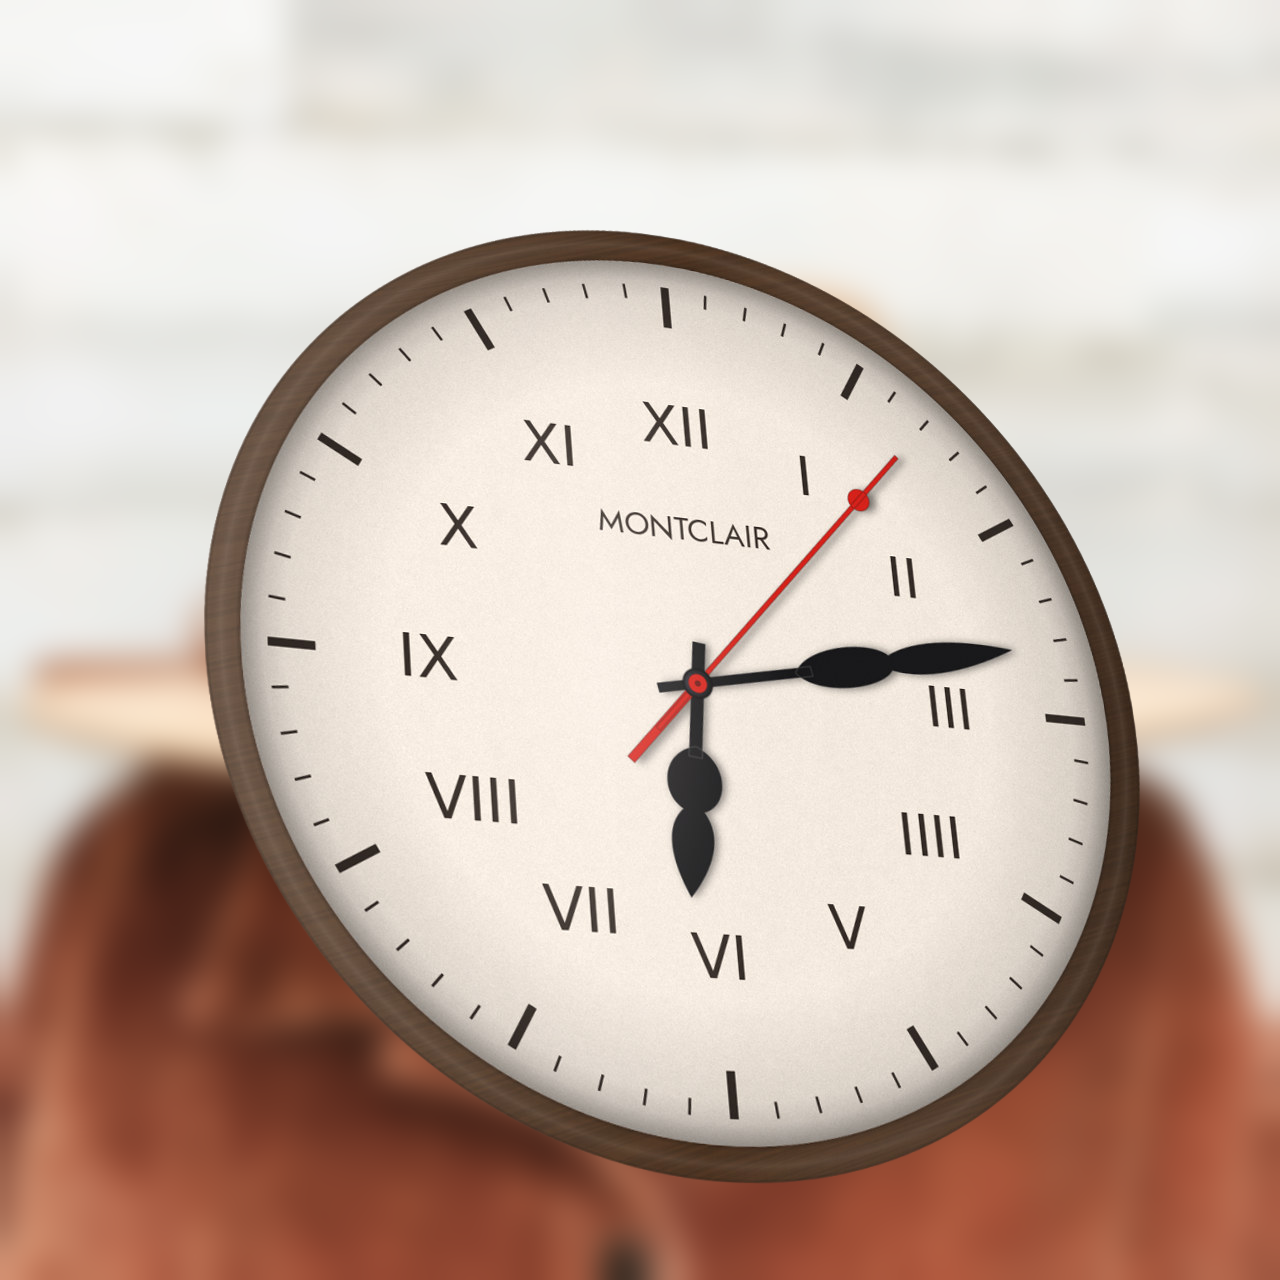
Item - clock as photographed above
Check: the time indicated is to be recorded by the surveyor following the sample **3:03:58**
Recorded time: **6:13:07**
